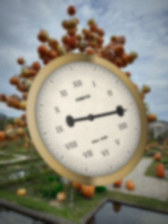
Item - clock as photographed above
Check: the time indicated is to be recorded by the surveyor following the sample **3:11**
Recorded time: **9:16**
